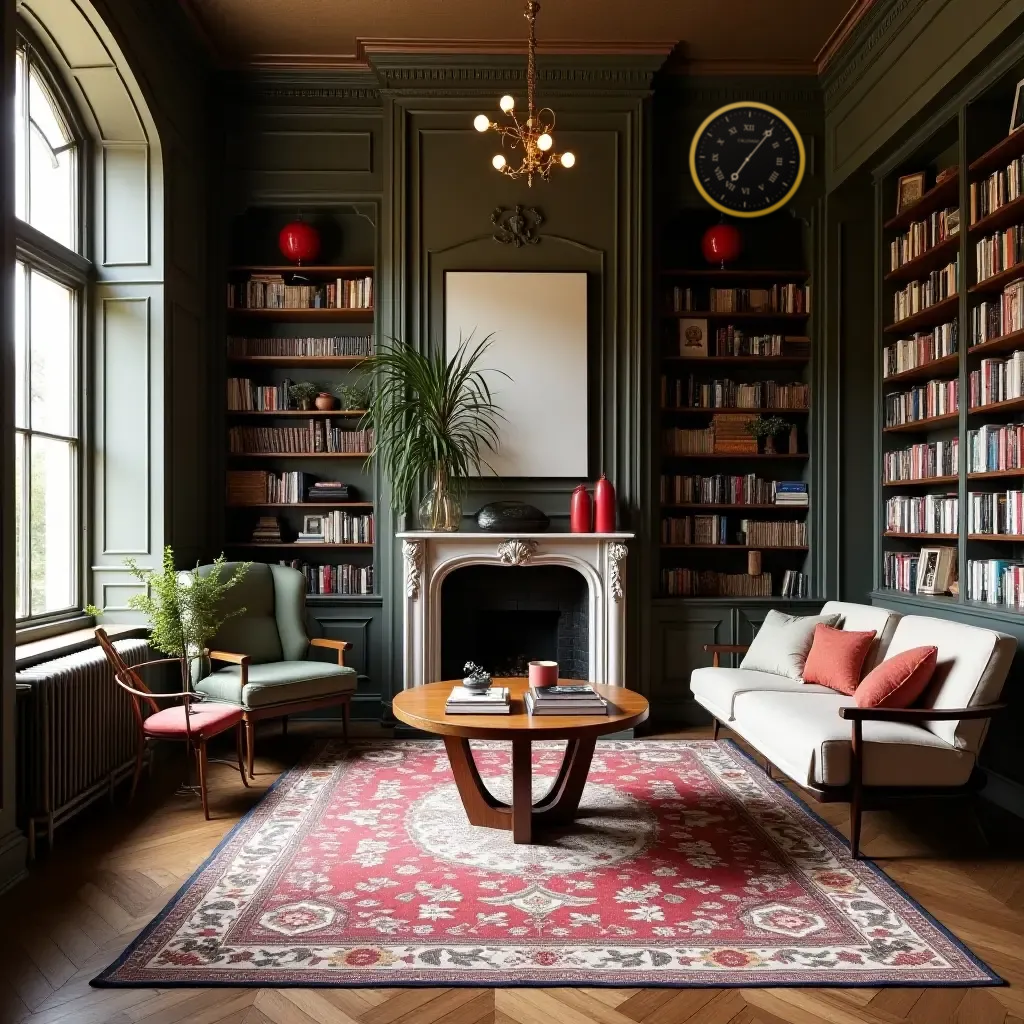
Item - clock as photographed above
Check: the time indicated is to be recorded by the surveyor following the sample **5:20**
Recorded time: **7:06**
